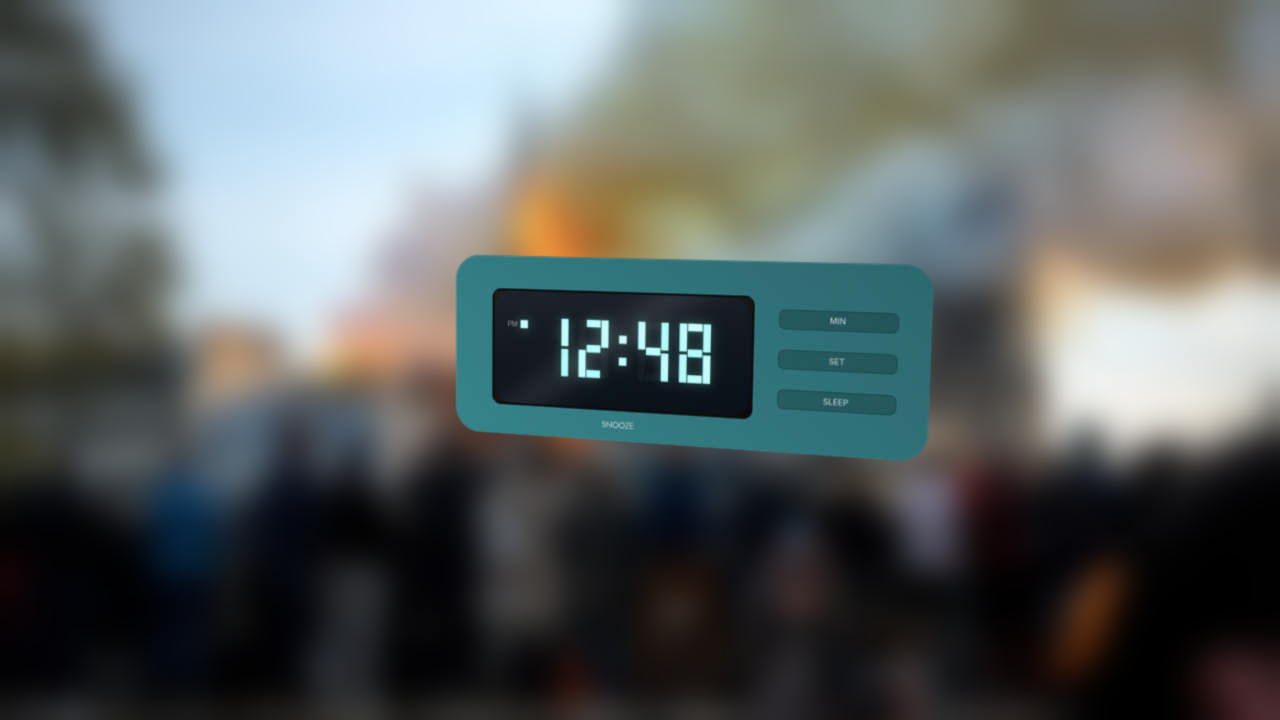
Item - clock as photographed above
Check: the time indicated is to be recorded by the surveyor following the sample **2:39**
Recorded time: **12:48**
